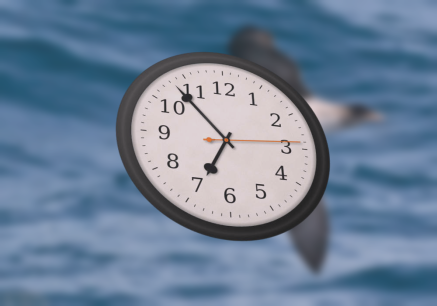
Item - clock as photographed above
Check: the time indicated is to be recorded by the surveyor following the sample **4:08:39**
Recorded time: **6:53:14**
